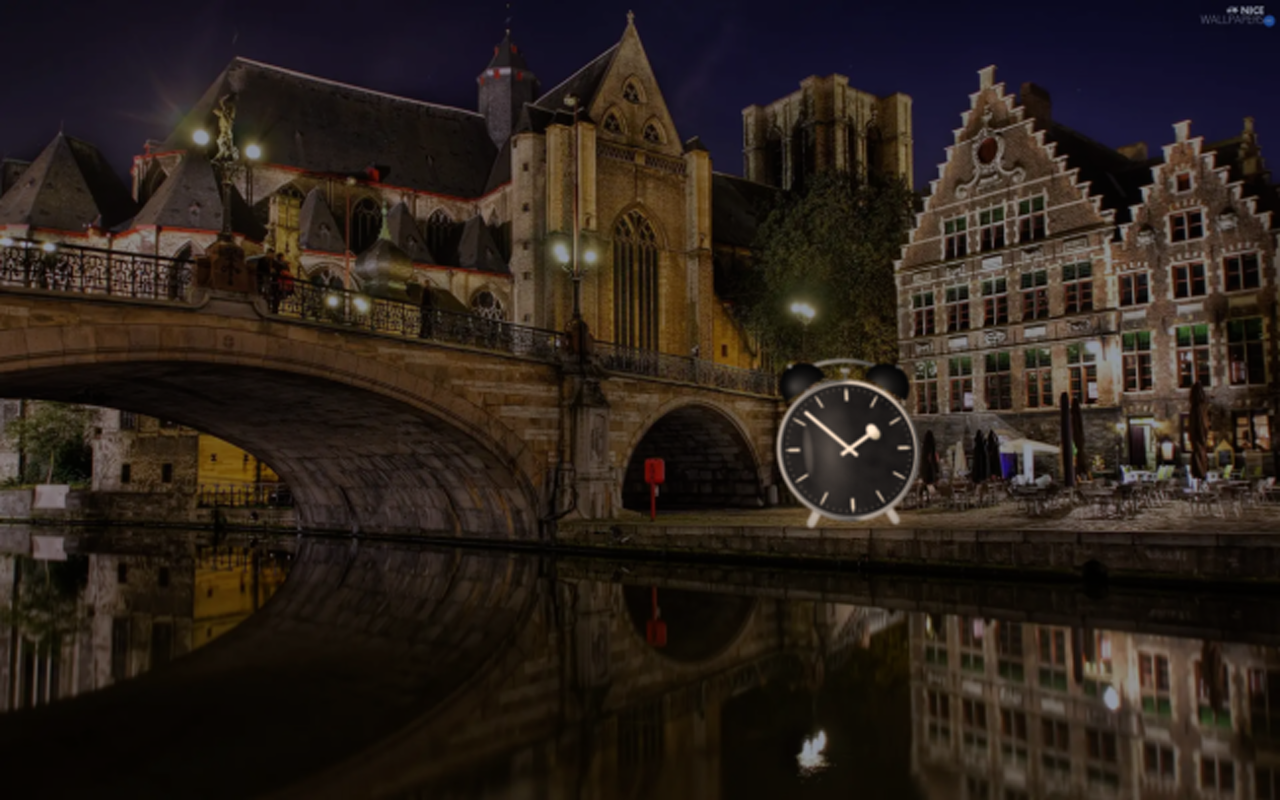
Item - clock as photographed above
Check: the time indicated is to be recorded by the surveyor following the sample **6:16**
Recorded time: **1:52**
